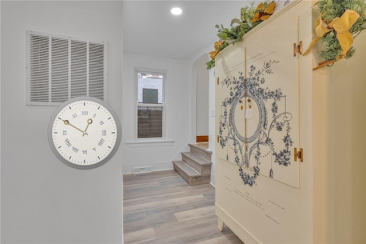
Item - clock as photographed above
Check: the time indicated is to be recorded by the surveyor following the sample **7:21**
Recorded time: **12:50**
